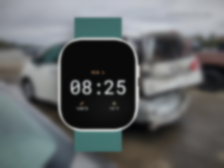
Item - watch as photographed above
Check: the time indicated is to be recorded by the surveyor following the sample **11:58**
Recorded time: **8:25**
